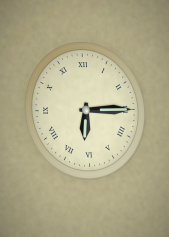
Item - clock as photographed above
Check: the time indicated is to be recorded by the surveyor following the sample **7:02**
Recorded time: **6:15**
